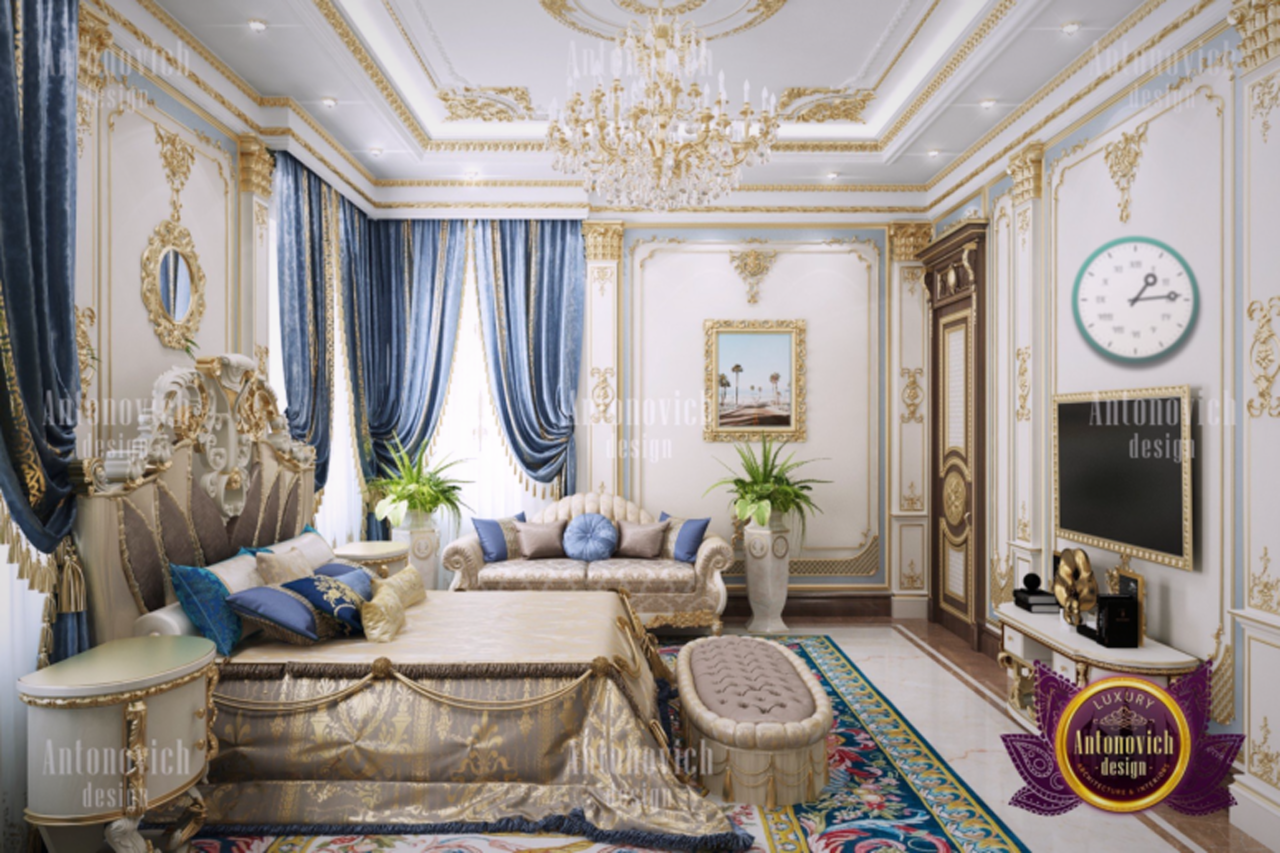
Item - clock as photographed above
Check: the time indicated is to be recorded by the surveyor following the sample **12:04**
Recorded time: **1:14**
